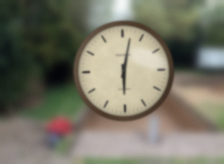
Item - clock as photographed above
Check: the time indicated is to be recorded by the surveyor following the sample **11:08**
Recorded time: **6:02**
